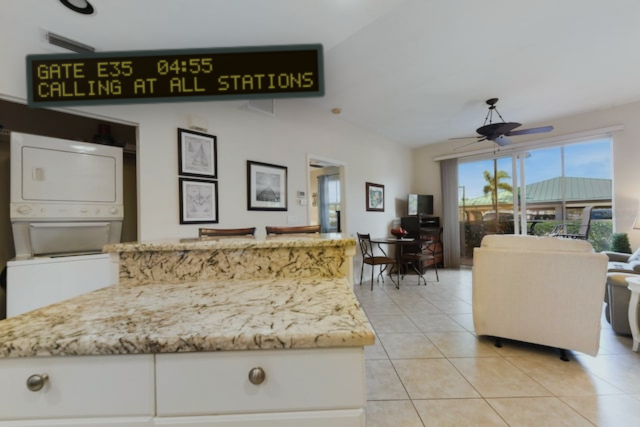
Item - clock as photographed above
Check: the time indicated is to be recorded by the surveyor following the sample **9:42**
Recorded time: **4:55**
